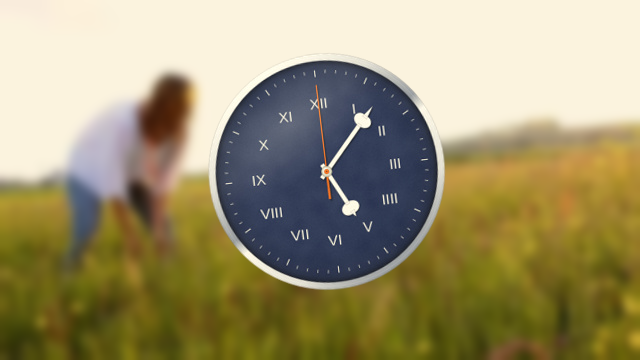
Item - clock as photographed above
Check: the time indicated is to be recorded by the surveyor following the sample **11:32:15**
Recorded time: **5:07:00**
